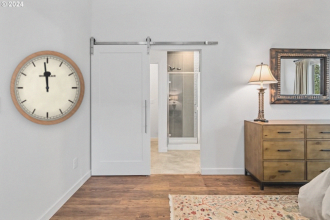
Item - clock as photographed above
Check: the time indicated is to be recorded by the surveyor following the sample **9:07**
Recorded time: **11:59**
